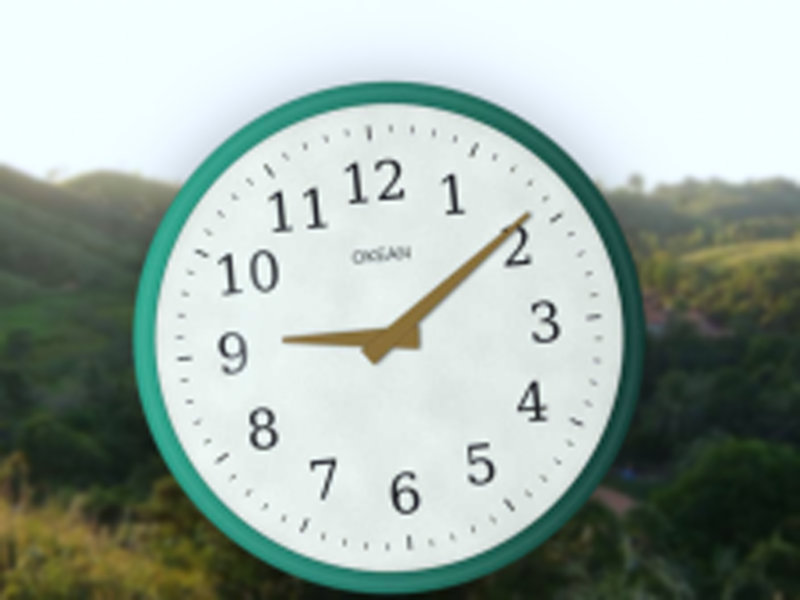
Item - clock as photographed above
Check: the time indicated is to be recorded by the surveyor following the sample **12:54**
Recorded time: **9:09**
